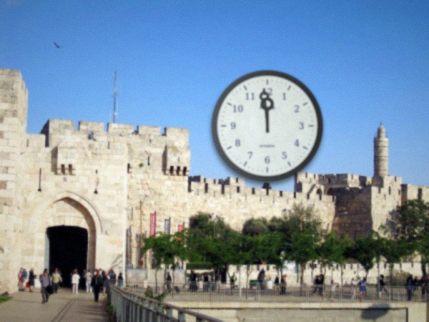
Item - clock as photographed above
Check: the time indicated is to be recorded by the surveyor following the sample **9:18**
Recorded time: **11:59**
